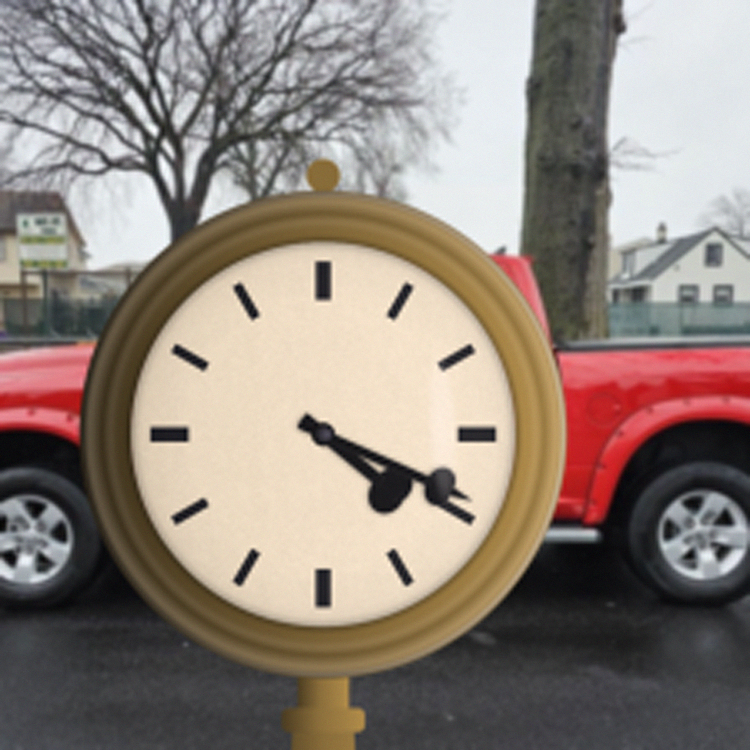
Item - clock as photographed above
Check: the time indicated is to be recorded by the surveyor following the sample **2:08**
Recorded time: **4:19**
